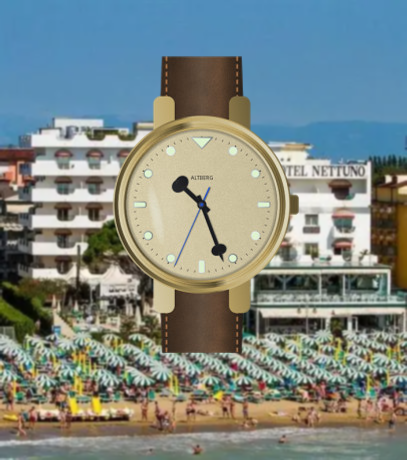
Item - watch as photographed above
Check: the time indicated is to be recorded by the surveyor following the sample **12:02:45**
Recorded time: **10:26:34**
